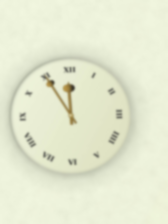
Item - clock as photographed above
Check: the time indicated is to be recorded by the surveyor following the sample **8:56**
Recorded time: **11:55**
